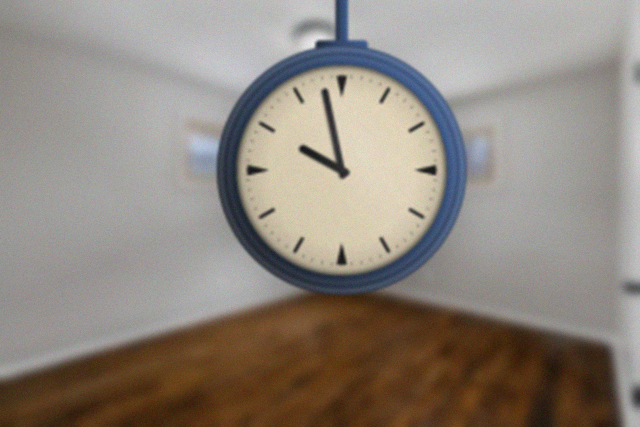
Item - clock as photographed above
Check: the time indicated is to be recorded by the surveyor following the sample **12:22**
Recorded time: **9:58**
